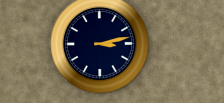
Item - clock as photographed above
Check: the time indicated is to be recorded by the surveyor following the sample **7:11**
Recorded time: **3:13**
